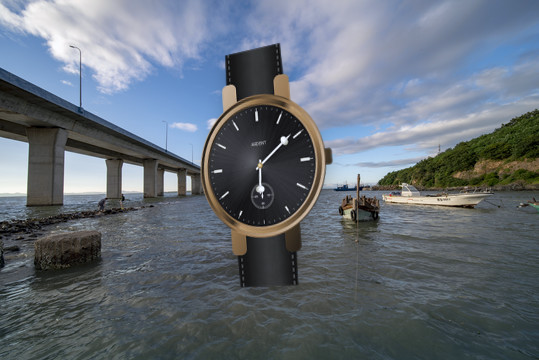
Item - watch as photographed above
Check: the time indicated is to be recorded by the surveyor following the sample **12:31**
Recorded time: **6:09**
